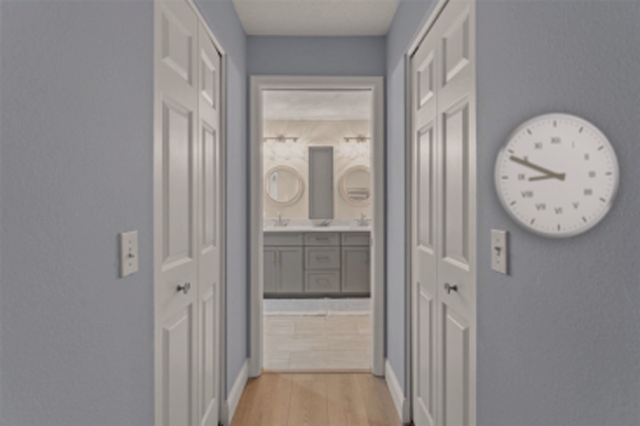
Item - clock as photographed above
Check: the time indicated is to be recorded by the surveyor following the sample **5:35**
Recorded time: **8:49**
